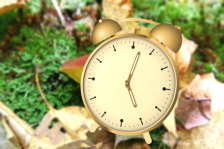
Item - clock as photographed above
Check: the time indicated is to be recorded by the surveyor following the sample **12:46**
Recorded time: **5:02**
